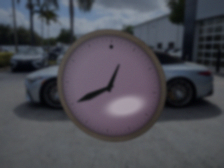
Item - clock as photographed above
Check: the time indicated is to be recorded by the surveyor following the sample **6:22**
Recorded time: **12:40**
